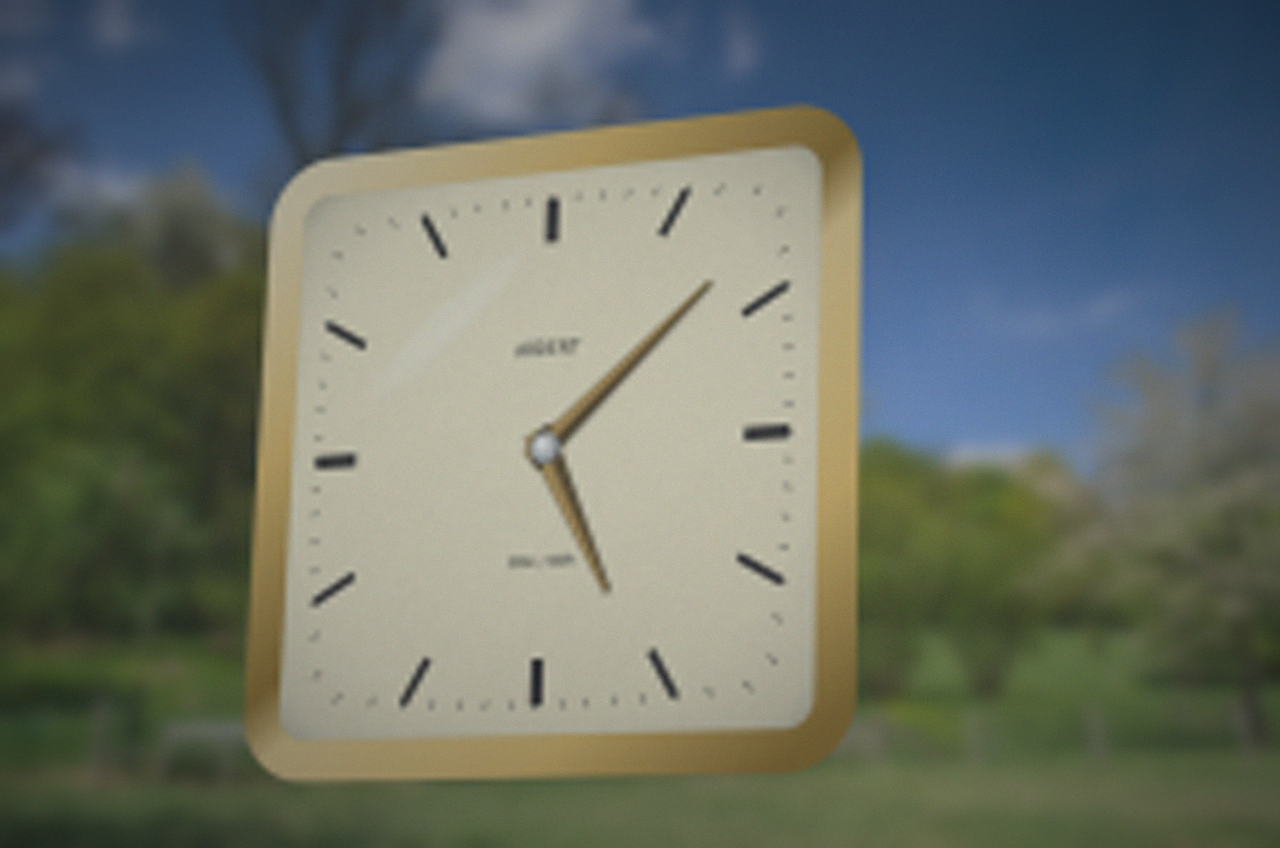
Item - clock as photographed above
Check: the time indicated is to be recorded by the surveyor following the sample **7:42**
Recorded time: **5:08**
